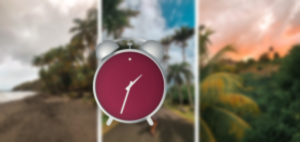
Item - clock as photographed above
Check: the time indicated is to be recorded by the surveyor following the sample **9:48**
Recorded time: **1:33**
